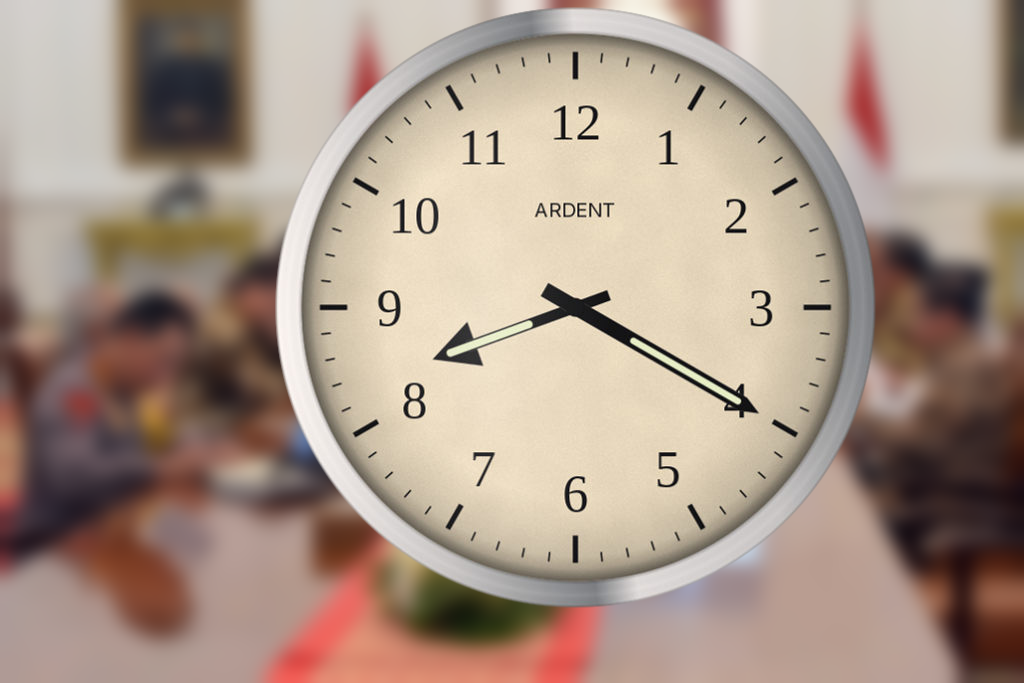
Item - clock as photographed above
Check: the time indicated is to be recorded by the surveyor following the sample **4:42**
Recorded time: **8:20**
